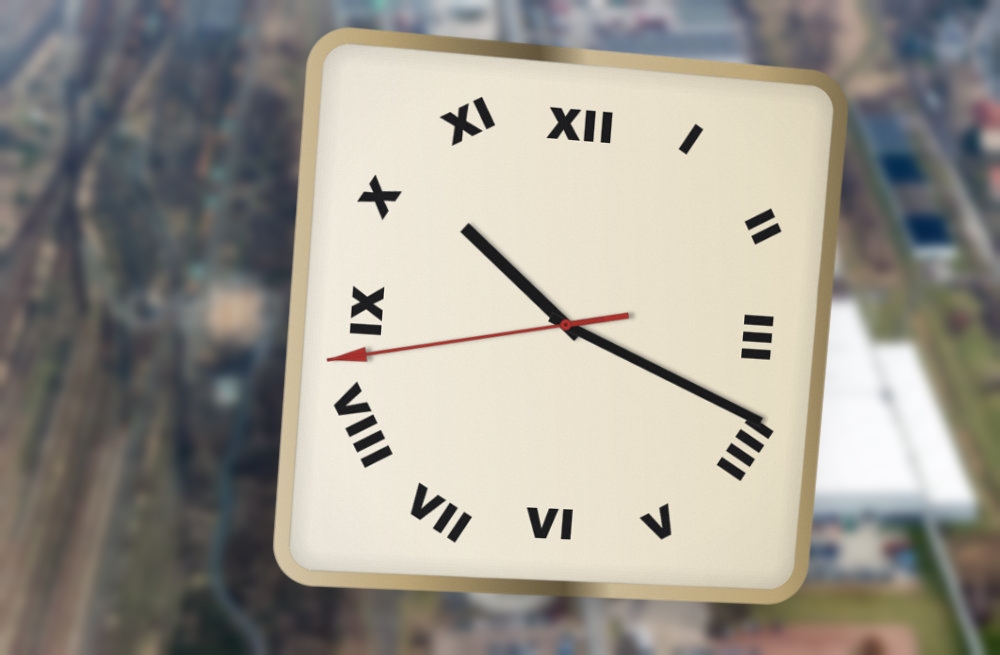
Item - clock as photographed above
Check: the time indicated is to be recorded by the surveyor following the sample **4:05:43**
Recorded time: **10:18:43**
